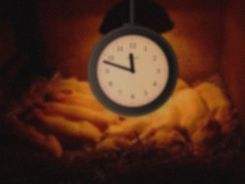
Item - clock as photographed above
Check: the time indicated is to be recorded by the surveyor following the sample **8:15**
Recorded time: **11:48**
